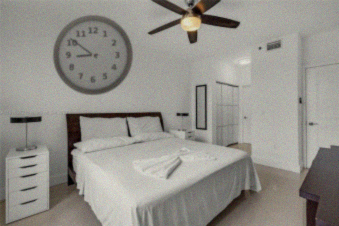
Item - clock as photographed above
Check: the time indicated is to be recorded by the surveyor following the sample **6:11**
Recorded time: **8:51**
